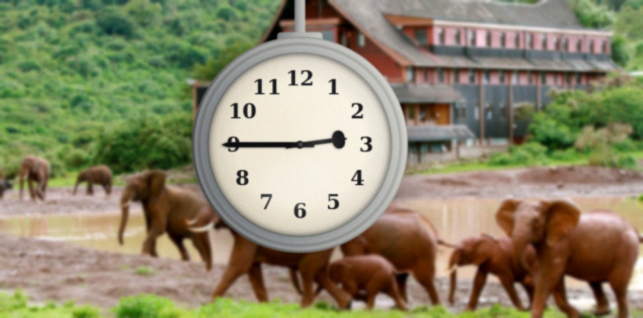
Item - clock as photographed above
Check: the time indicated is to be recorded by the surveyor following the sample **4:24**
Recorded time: **2:45**
